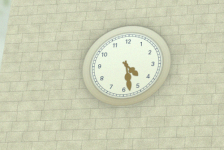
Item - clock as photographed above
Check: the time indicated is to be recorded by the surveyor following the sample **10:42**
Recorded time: **4:28**
